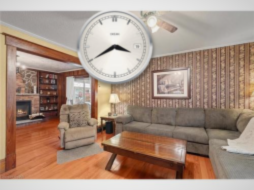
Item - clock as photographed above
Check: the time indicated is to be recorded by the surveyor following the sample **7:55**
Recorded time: **3:40**
